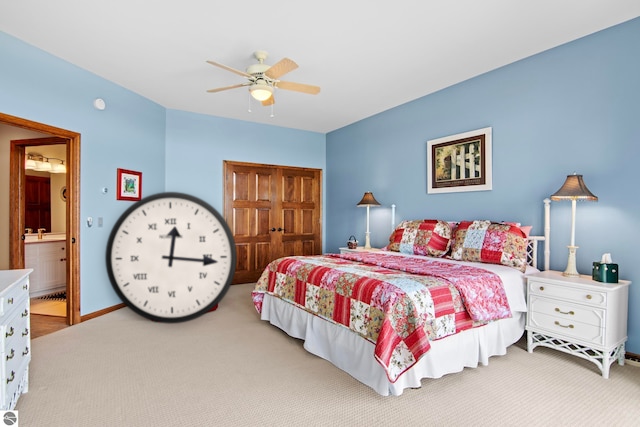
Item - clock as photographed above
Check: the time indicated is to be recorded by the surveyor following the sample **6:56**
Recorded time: **12:16**
